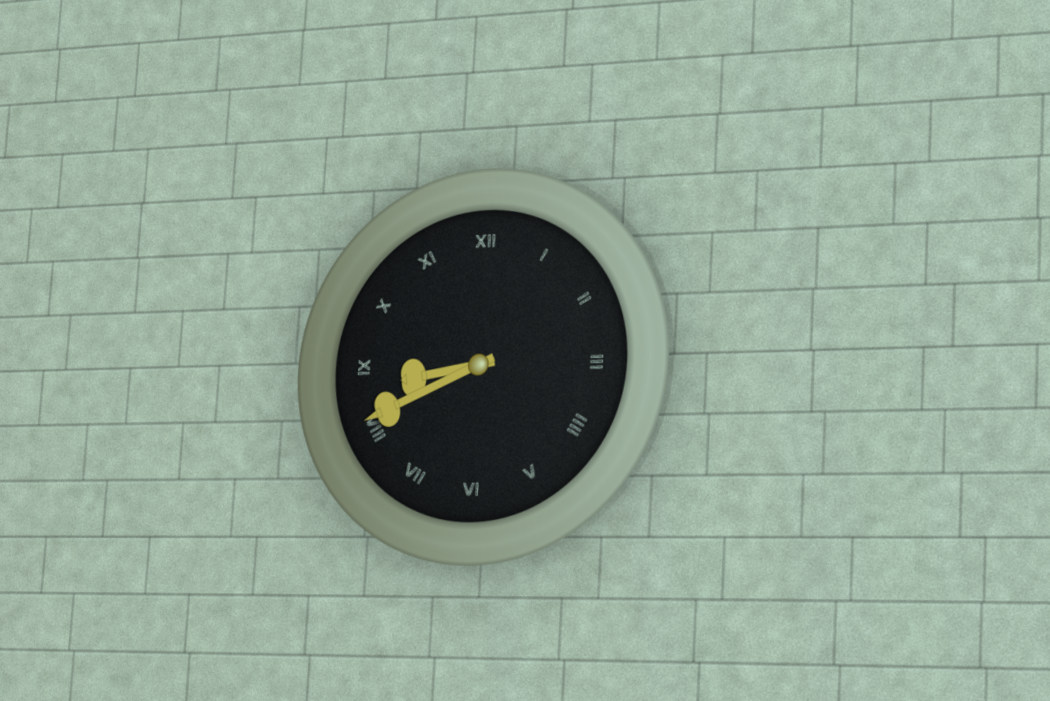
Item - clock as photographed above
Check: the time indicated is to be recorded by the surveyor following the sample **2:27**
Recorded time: **8:41**
